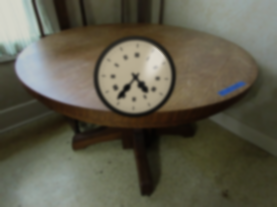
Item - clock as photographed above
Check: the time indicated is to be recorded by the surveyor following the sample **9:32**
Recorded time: **4:36**
